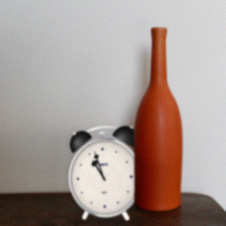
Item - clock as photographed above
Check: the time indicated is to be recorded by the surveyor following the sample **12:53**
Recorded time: **10:57**
